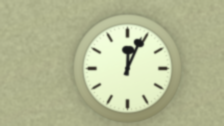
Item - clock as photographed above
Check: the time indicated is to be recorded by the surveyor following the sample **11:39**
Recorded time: **12:04**
